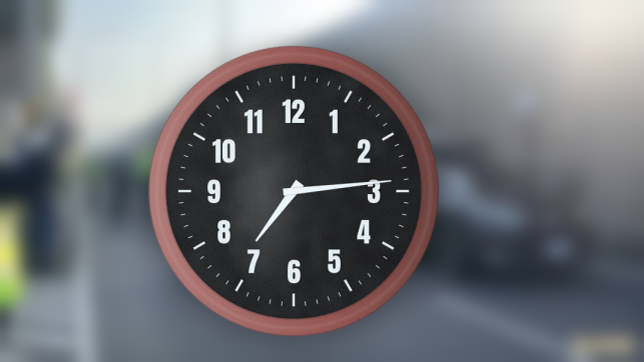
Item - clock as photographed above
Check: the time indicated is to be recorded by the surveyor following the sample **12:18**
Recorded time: **7:14**
